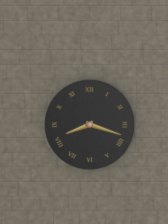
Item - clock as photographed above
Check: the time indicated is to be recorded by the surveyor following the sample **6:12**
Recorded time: **8:18**
